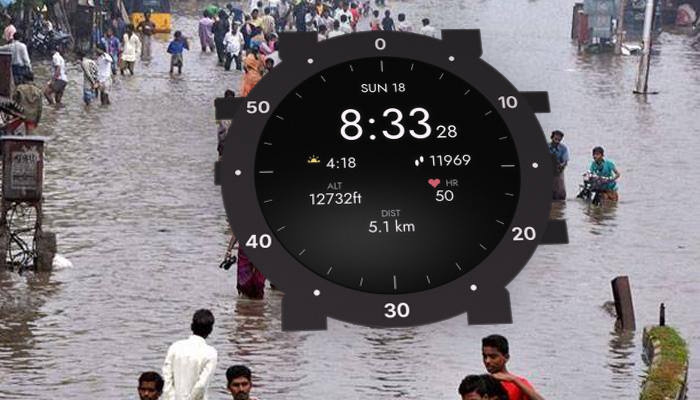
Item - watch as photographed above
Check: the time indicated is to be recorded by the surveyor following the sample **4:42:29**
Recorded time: **8:33:28**
